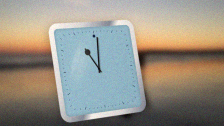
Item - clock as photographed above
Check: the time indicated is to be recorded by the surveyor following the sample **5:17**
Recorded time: **11:01**
